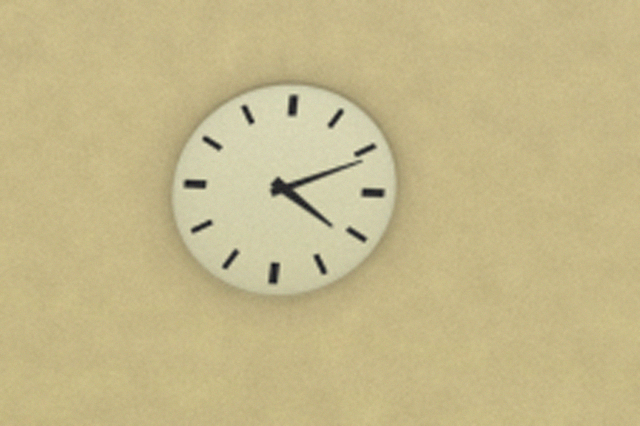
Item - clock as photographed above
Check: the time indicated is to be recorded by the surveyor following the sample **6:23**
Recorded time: **4:11**
